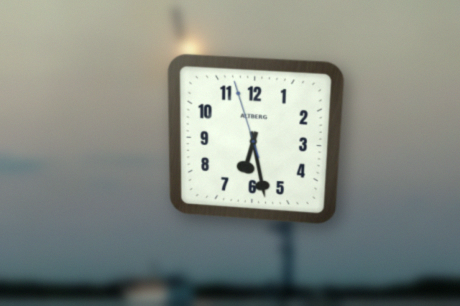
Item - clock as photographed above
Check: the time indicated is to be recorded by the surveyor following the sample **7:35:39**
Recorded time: **6:27:57**
